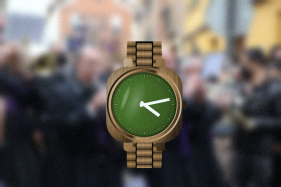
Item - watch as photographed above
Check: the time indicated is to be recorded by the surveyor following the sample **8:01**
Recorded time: **4:13**
